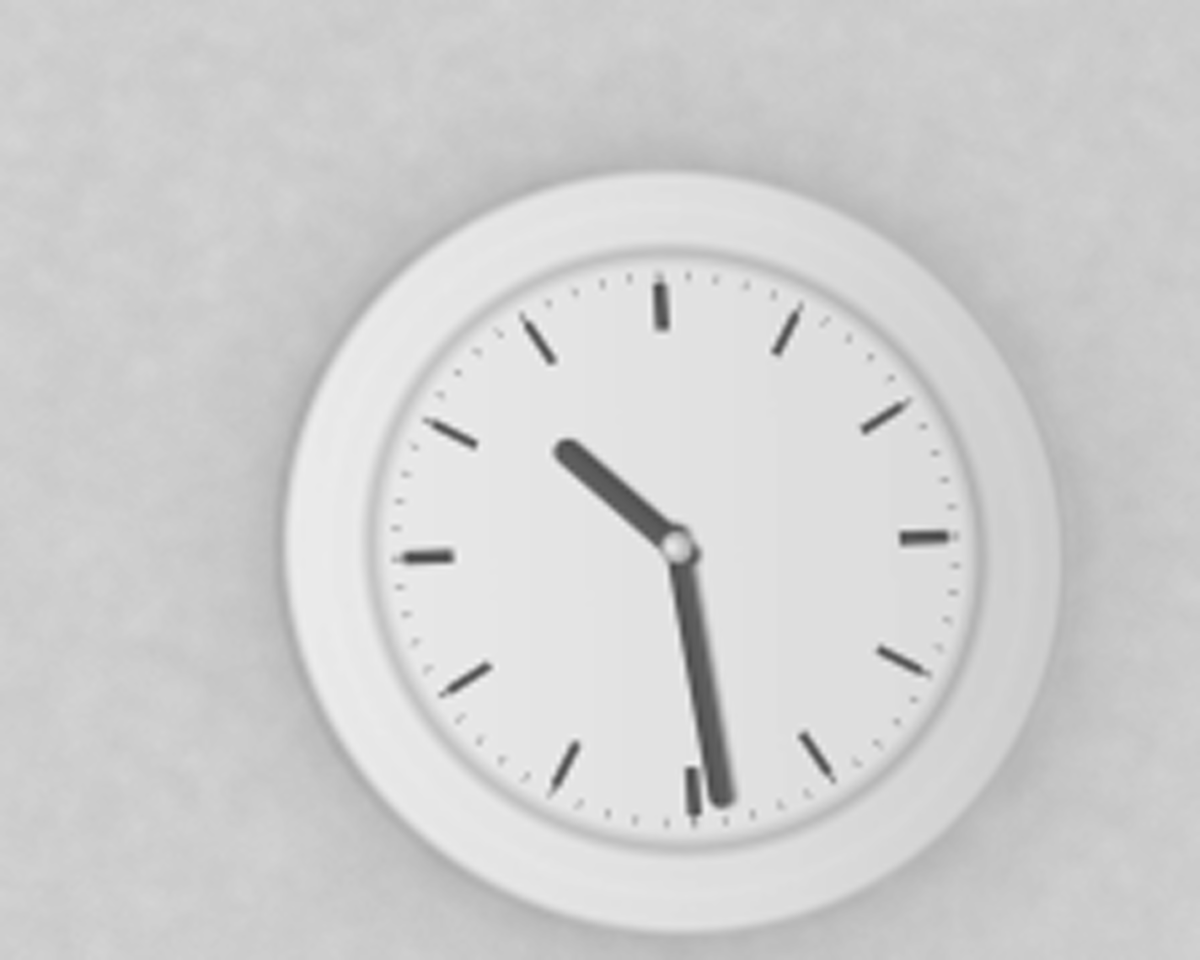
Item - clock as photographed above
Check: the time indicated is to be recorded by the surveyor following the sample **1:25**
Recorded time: **10:29**
